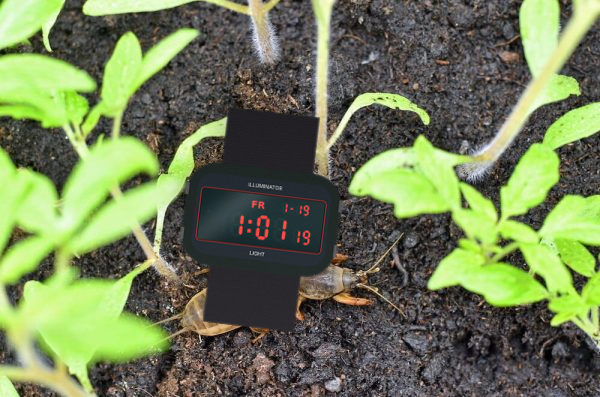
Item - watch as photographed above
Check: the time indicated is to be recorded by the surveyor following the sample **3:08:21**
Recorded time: **1:01:19**
